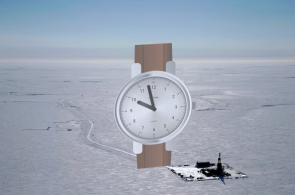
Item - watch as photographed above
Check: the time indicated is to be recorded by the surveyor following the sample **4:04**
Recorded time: **9:58**
